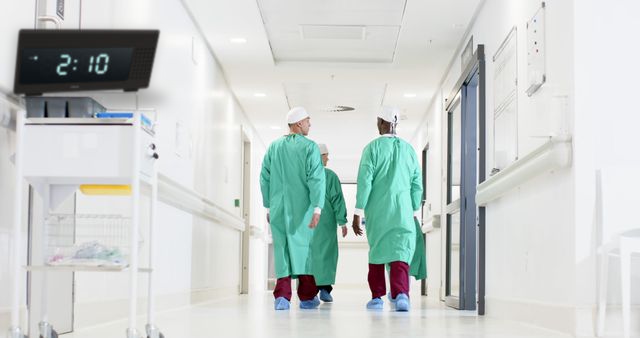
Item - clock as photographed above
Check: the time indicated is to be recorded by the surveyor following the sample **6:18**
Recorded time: **2:10**
